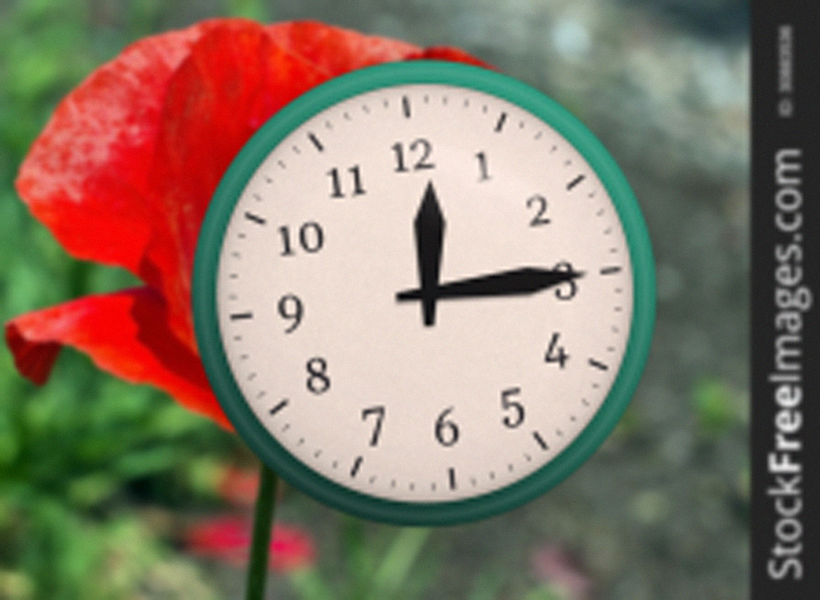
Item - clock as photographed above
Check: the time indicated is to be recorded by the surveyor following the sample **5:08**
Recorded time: **12:15**
